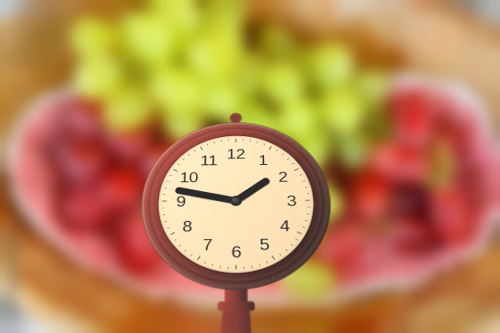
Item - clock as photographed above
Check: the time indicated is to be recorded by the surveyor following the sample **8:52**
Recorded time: **1:47**
